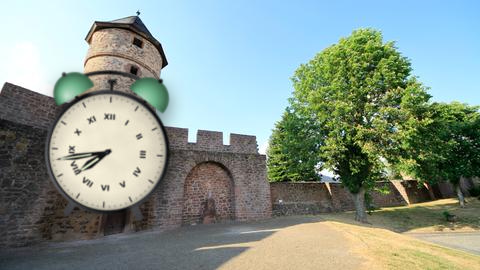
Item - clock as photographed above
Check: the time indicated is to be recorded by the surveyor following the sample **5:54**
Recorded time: **7:43**
